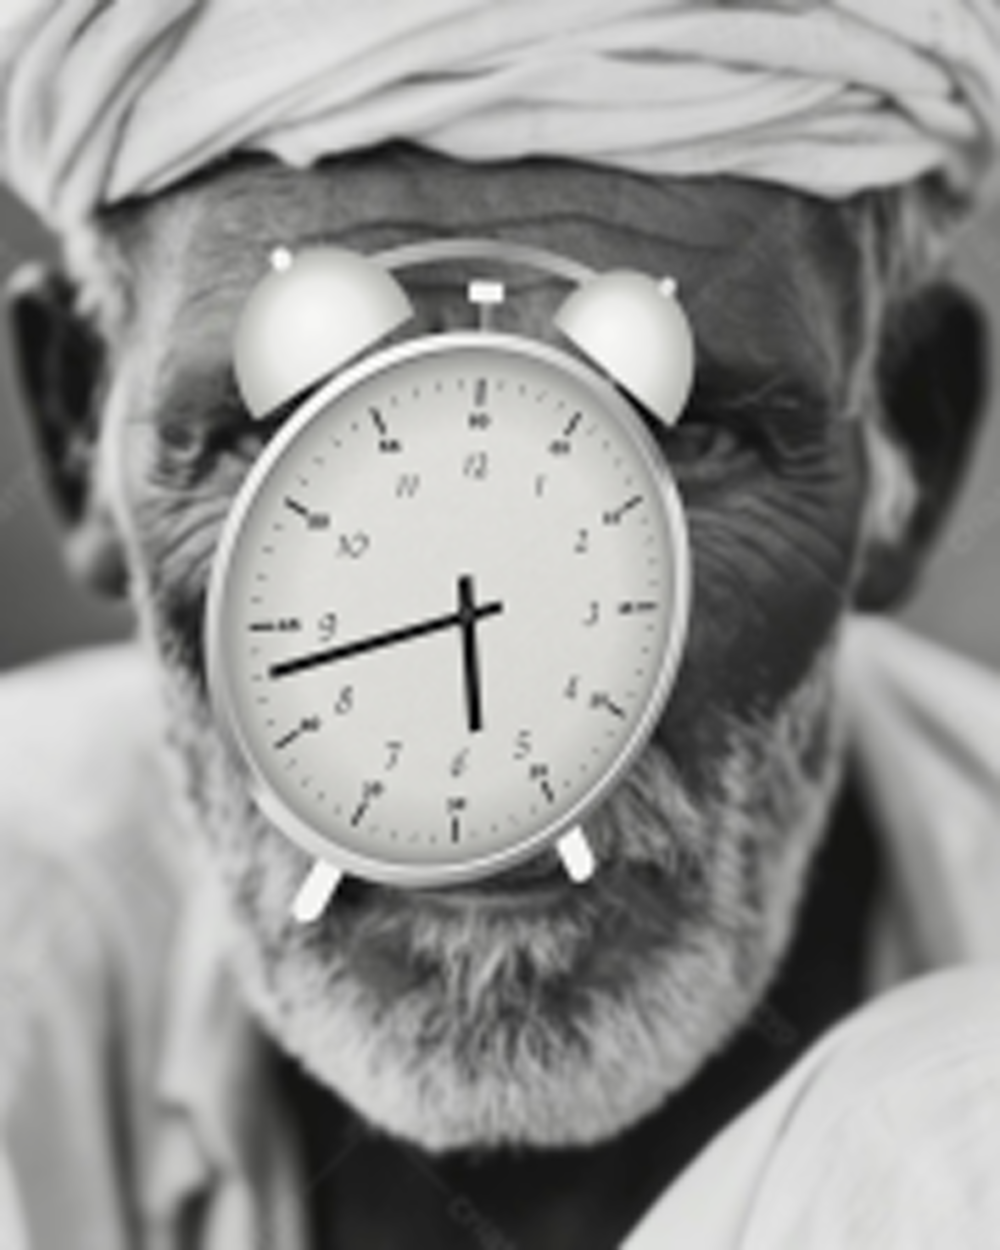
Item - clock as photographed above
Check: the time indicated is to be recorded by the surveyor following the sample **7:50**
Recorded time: **5:43**
